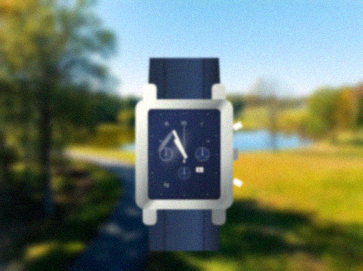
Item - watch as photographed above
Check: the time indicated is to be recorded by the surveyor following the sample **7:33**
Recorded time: **10:56**
